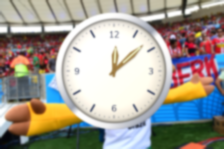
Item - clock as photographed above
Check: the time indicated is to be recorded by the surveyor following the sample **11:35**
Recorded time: **12:08**
